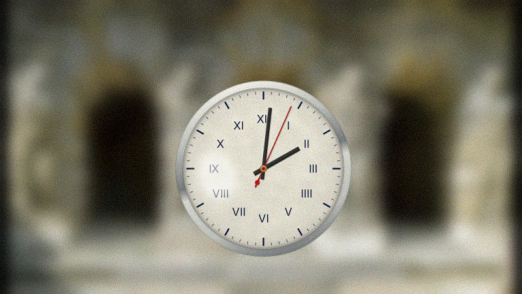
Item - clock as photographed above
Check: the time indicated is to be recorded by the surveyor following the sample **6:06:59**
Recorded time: **2:01:04**
